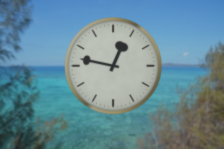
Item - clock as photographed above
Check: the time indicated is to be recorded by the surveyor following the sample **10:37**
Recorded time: **12:47**
